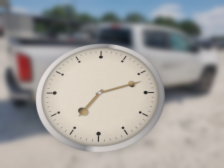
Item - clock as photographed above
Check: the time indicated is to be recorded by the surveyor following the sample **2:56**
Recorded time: **7:12**
